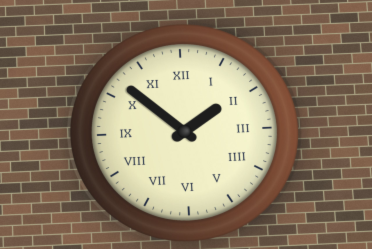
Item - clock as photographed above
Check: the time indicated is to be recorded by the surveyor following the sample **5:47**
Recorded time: **1:52**
